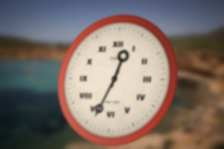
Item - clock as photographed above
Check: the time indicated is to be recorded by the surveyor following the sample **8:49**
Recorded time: **12:34**
